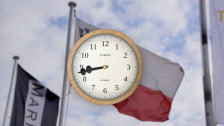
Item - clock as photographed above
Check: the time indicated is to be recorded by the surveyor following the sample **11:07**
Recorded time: **8:43**
